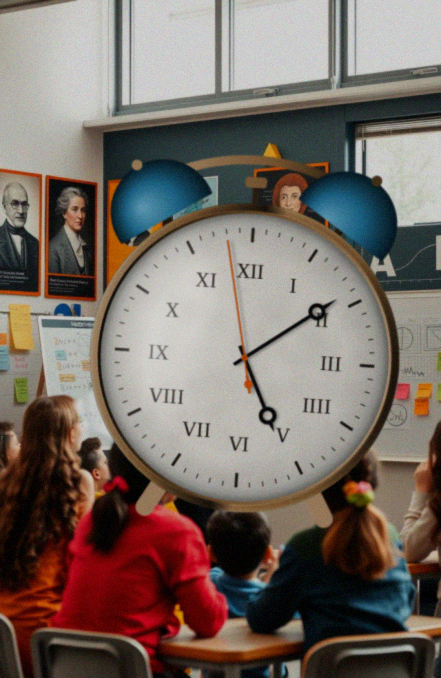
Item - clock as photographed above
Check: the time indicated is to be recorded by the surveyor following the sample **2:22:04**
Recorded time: **5:08:58**
